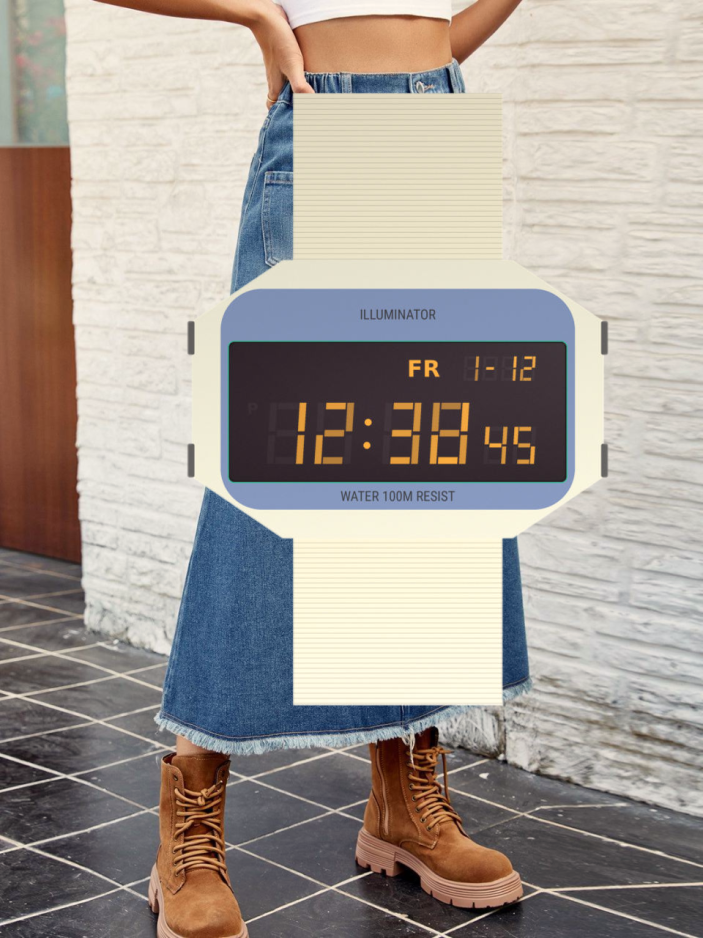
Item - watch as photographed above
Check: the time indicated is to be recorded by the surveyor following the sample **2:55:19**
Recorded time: **12:38:45**
